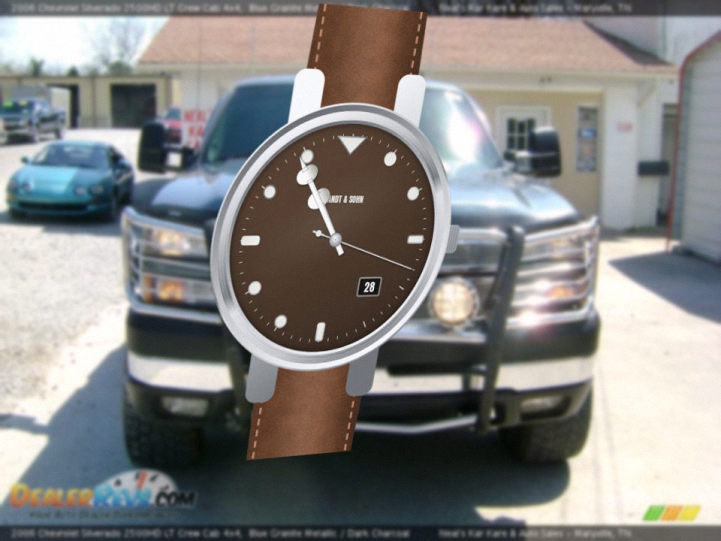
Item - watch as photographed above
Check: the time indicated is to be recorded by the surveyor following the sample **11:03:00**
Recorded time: **10:54:18**
